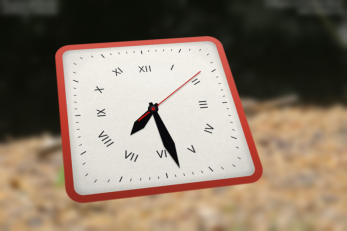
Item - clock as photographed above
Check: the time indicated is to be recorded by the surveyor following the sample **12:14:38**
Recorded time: **7:28:09**
